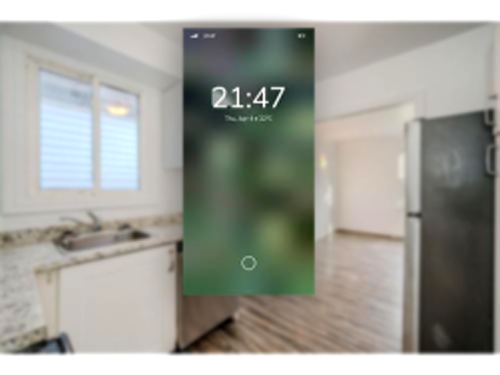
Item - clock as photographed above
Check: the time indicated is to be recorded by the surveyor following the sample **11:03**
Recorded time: **21:47**
